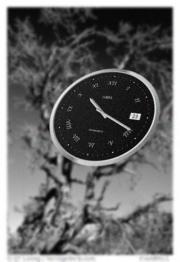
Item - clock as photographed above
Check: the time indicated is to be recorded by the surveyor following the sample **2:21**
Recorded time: **10:19**
